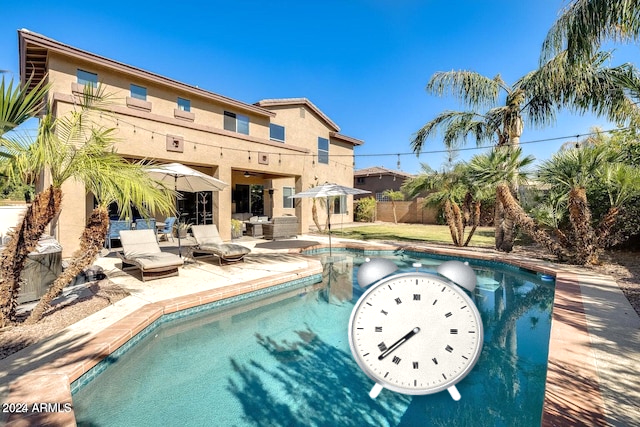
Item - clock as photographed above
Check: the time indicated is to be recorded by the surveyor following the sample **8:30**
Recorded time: **7:38**
